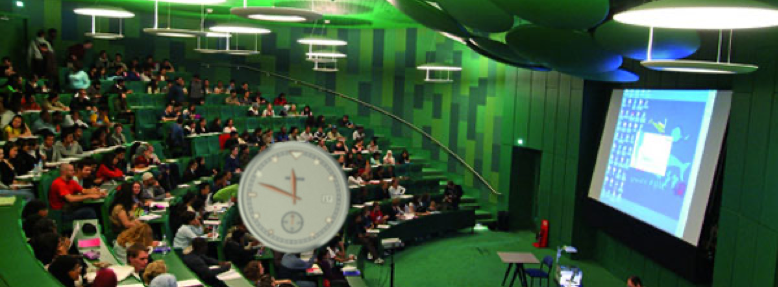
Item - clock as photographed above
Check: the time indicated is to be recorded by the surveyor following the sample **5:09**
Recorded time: **11:48**
